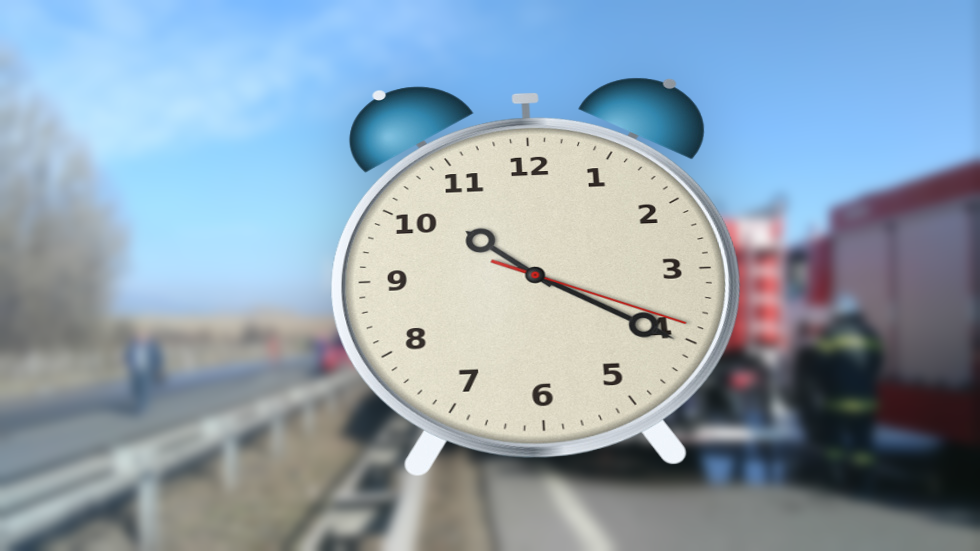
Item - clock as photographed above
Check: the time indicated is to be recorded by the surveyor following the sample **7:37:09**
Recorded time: **10:20:19**
